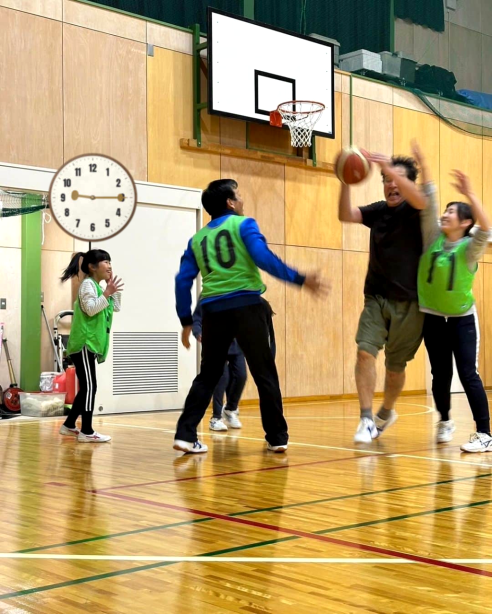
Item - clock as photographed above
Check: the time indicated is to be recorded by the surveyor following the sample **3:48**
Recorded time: **9:15**
